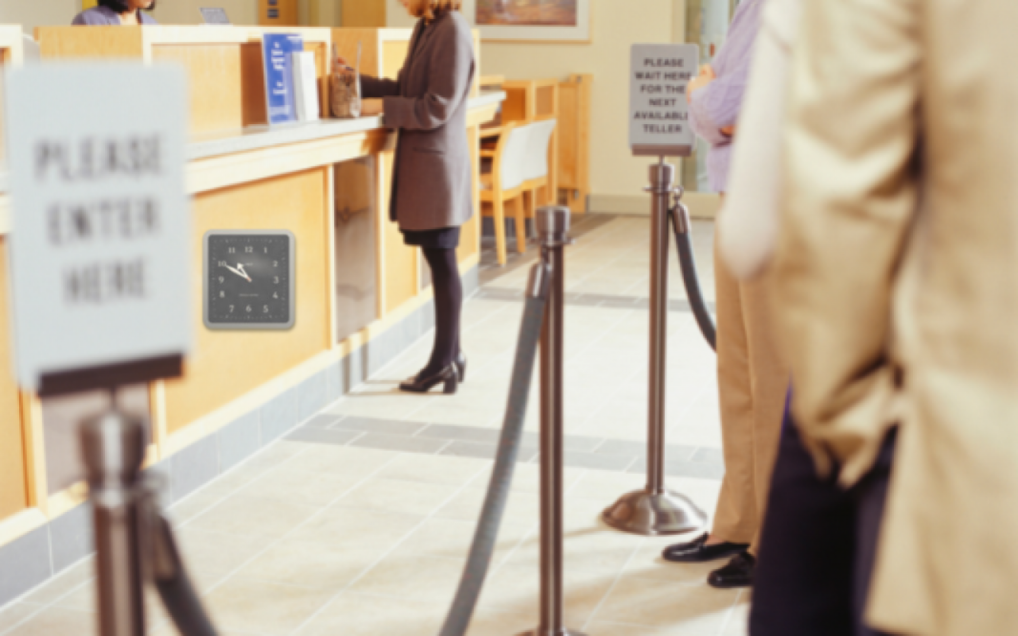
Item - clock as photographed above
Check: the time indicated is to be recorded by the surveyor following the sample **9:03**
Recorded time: **10:50**
